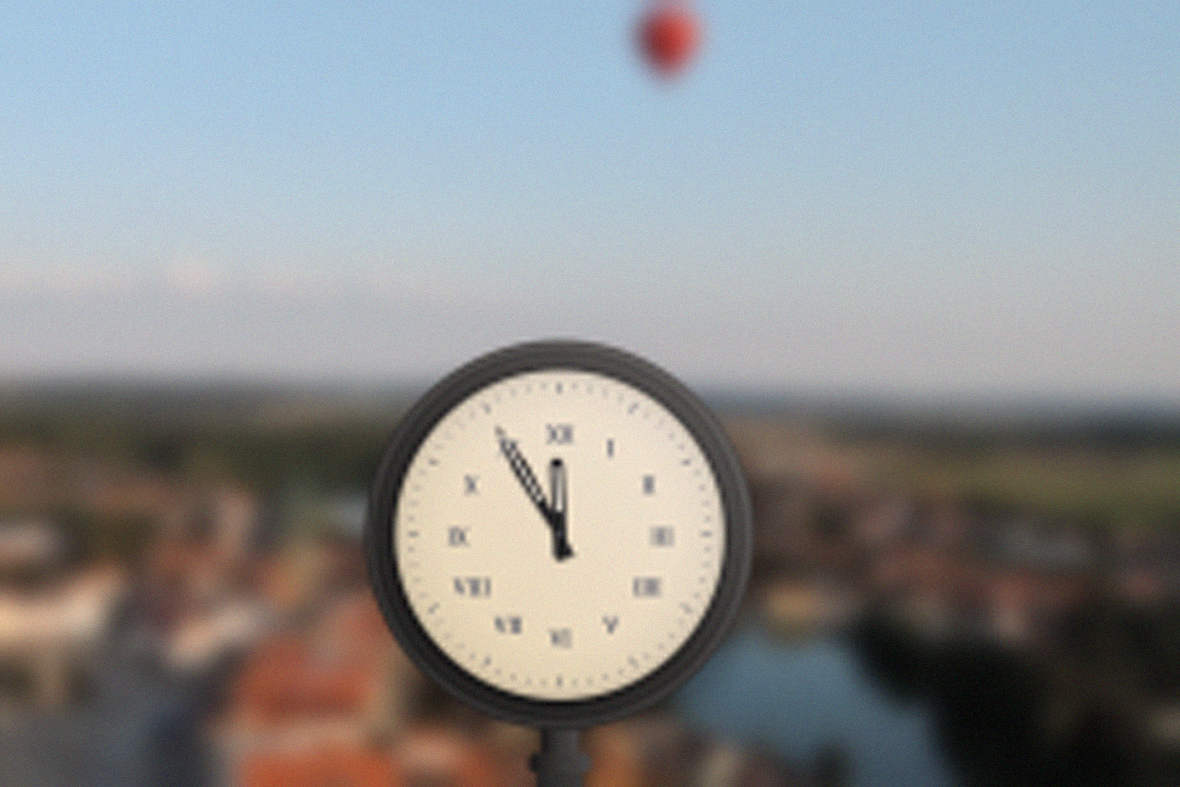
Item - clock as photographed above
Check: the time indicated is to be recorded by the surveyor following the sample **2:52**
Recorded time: **11:55**
